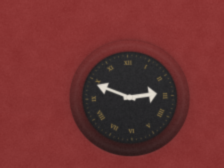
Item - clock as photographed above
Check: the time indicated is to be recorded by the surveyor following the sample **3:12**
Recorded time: **2:49**
